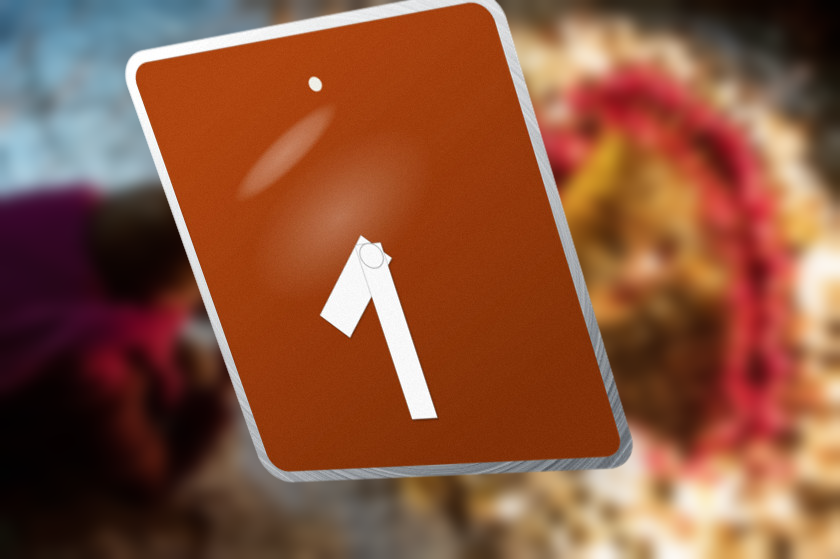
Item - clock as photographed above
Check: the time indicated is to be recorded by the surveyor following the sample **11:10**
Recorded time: **7:30**
